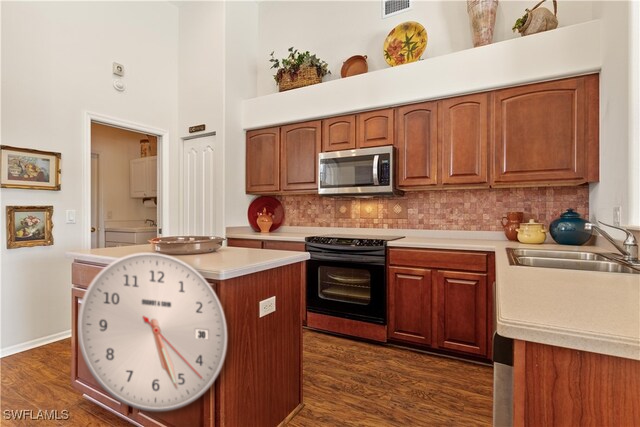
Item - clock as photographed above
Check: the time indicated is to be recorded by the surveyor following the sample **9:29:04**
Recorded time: **5:26:22**
